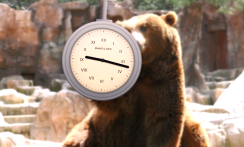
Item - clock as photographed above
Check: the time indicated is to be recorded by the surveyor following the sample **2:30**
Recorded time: **9:17**
